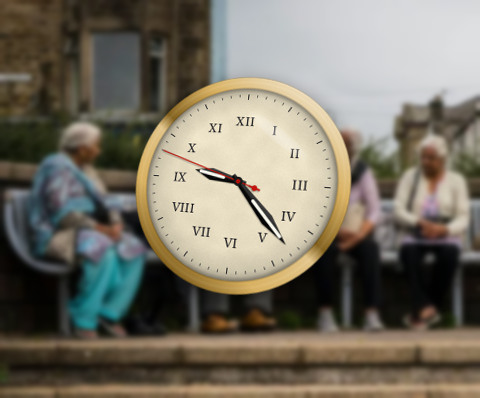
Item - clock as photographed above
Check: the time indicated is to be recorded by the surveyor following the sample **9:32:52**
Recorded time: **9:22:48**
